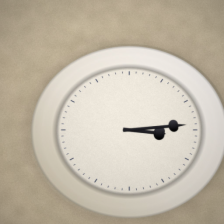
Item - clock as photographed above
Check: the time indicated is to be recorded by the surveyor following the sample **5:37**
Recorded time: **3:14**
